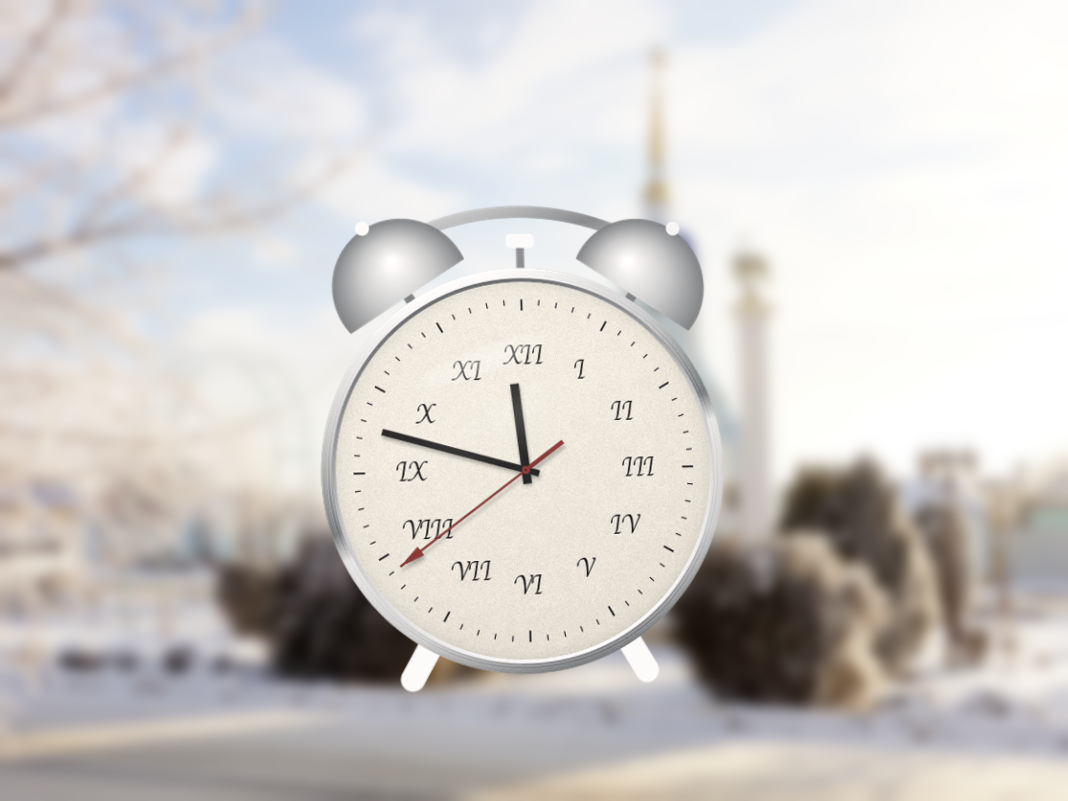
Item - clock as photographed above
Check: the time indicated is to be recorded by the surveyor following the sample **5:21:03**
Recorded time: **11:47:39**
